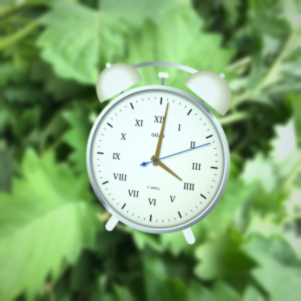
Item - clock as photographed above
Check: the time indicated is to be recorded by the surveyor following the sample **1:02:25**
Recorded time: **4:01:11**
